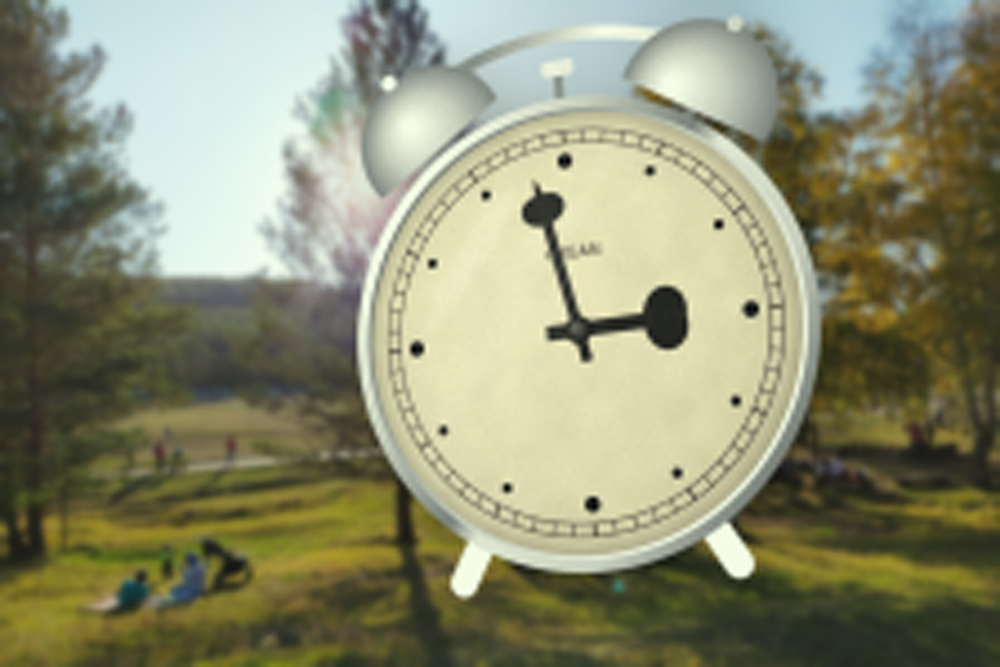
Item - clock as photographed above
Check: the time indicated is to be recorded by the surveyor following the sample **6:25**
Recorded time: **2:58**
